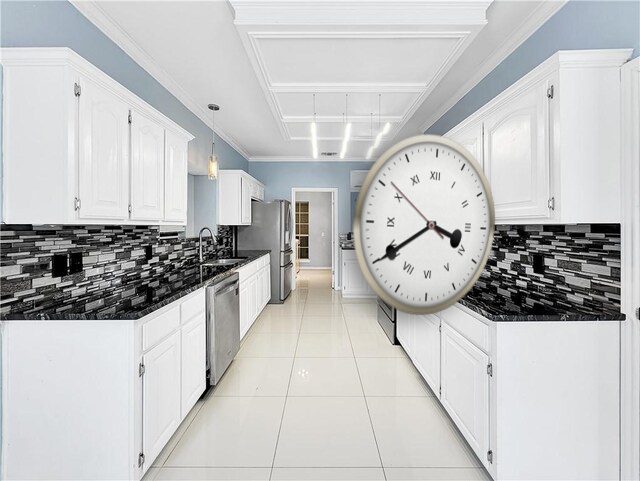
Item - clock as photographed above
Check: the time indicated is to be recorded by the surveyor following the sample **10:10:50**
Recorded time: **3:39:51**
